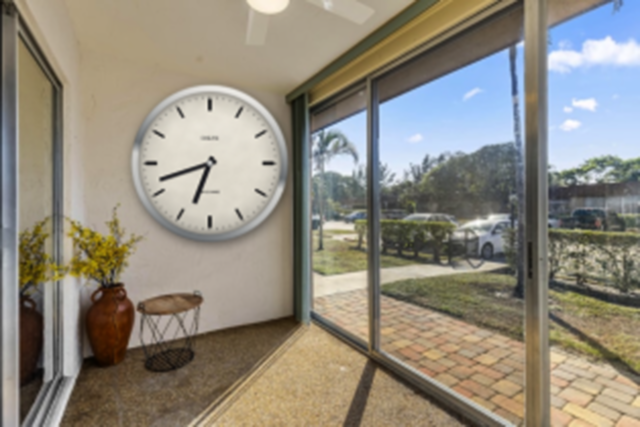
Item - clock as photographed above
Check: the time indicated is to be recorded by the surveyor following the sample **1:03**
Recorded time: **6:42**
